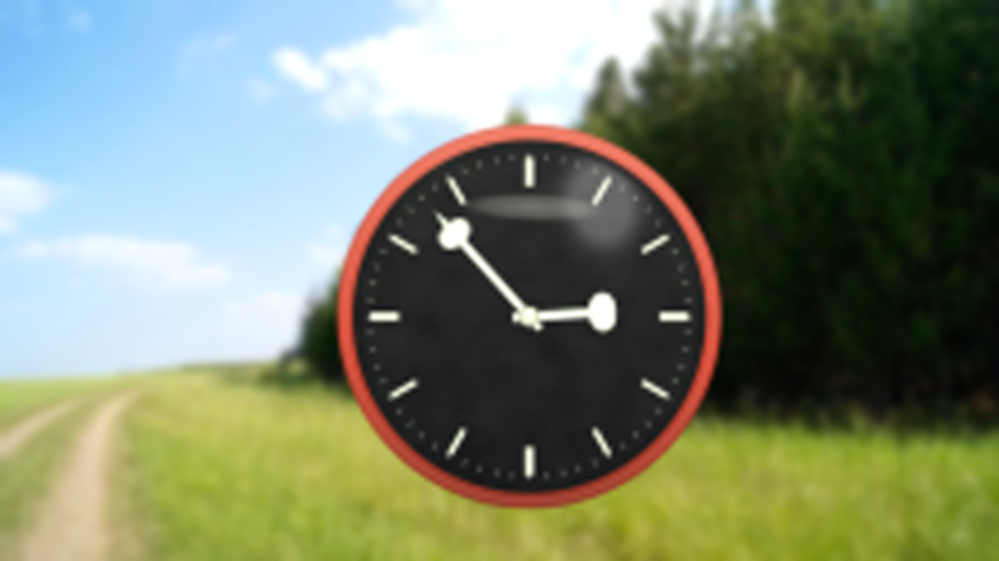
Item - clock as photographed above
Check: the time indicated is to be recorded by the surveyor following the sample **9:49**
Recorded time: **2:53**
